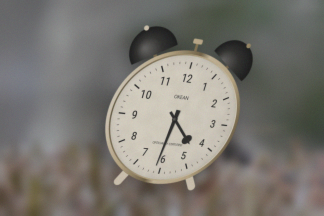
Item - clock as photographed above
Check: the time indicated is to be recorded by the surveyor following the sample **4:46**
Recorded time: **4:31**
